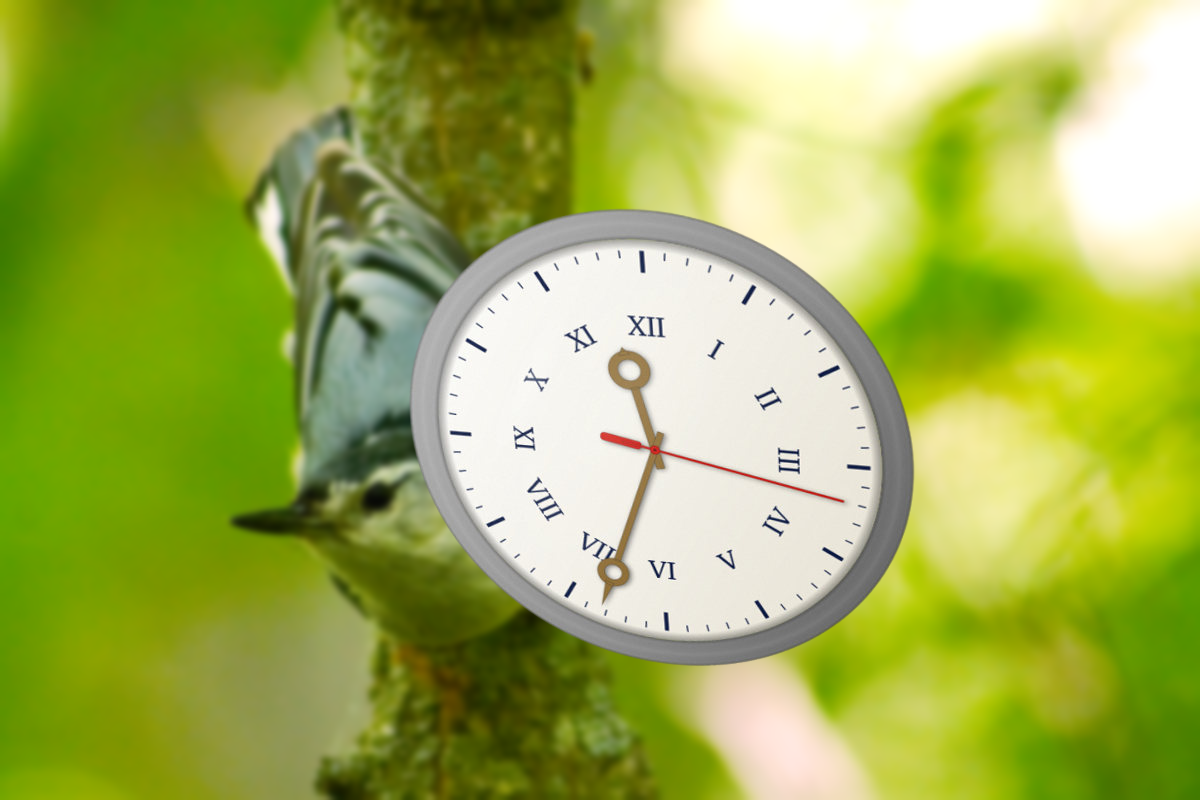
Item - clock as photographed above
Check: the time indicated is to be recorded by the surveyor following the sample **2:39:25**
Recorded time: **11:33:17**
